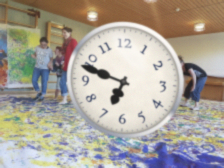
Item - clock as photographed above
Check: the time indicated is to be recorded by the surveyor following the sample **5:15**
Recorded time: **6:48**
